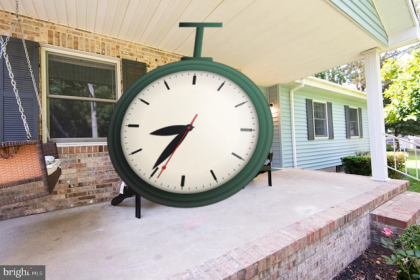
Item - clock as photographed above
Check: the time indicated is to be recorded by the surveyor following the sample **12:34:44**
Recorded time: **8:35:34**
